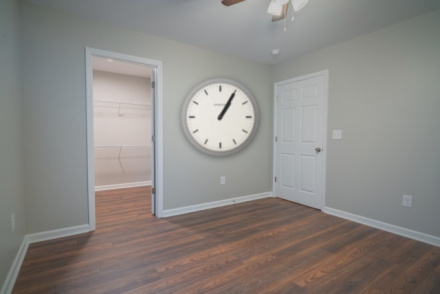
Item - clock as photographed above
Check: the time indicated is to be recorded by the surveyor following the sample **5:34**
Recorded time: **1:05**
